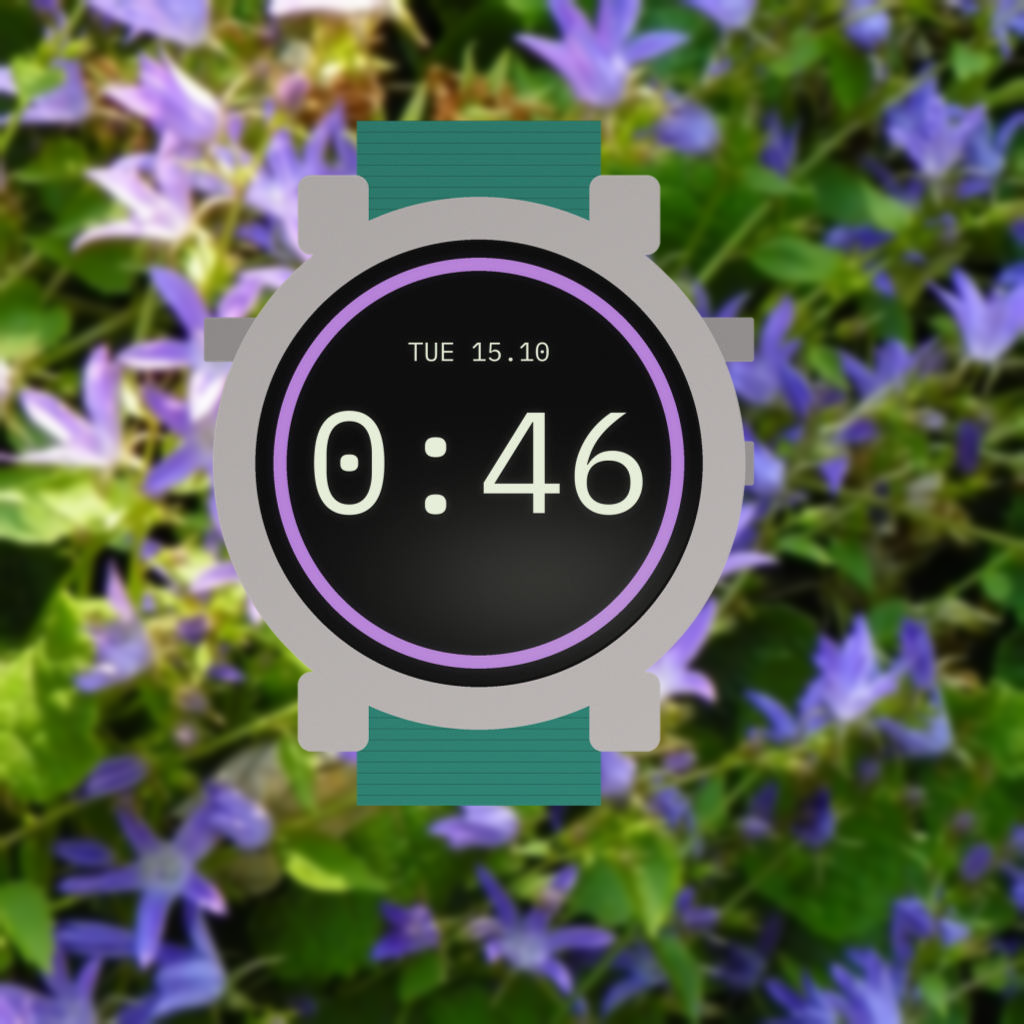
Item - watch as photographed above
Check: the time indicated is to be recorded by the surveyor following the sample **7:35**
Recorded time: **0:46**
